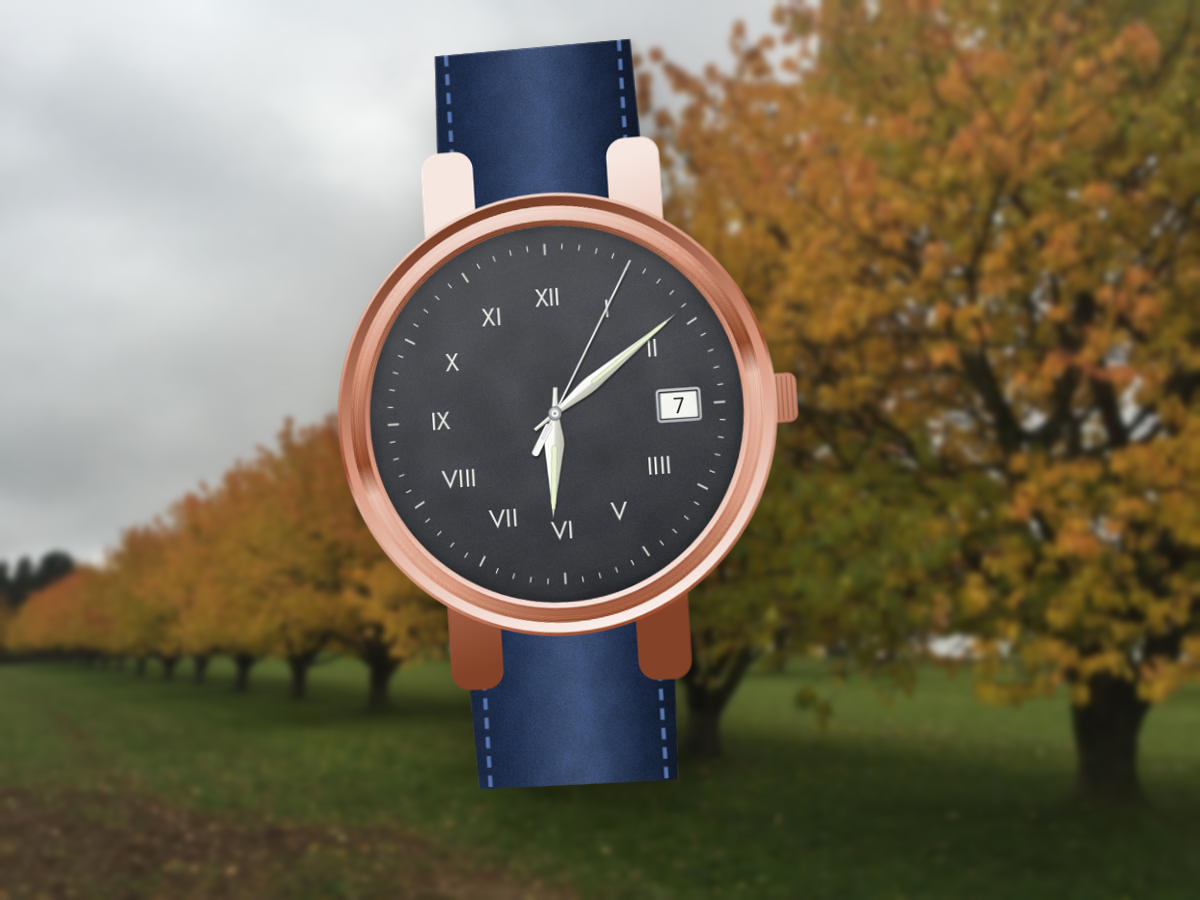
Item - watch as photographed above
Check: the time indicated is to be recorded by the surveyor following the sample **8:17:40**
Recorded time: **6:09:05**
